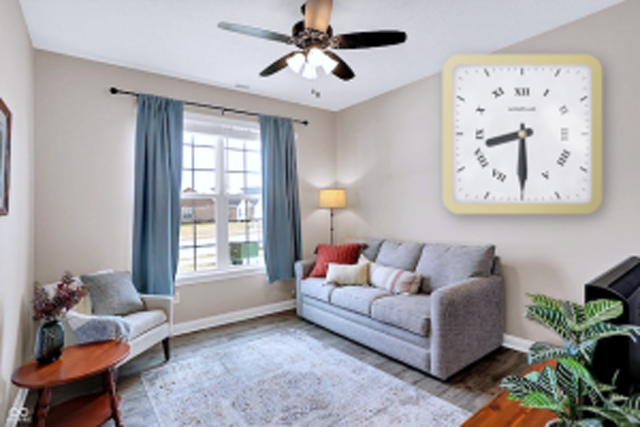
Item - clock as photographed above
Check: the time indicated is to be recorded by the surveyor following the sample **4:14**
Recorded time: **8:30**
